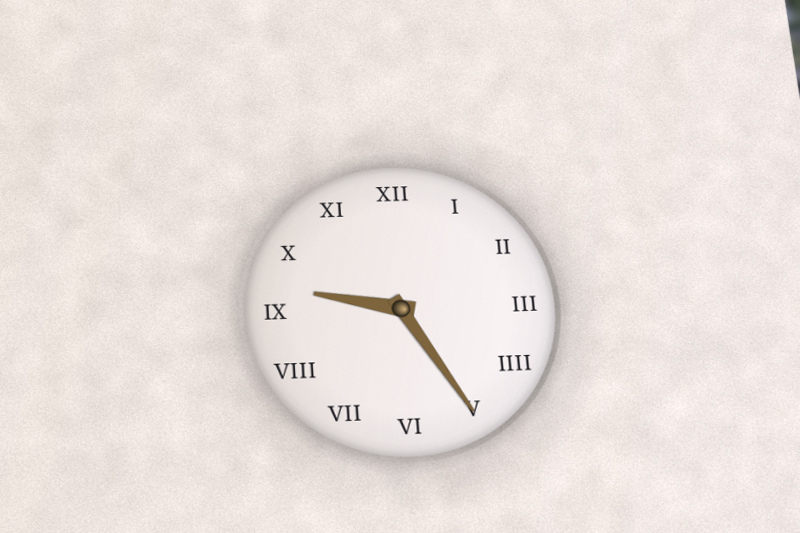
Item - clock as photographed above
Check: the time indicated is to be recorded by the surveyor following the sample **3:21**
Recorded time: **9:25**
